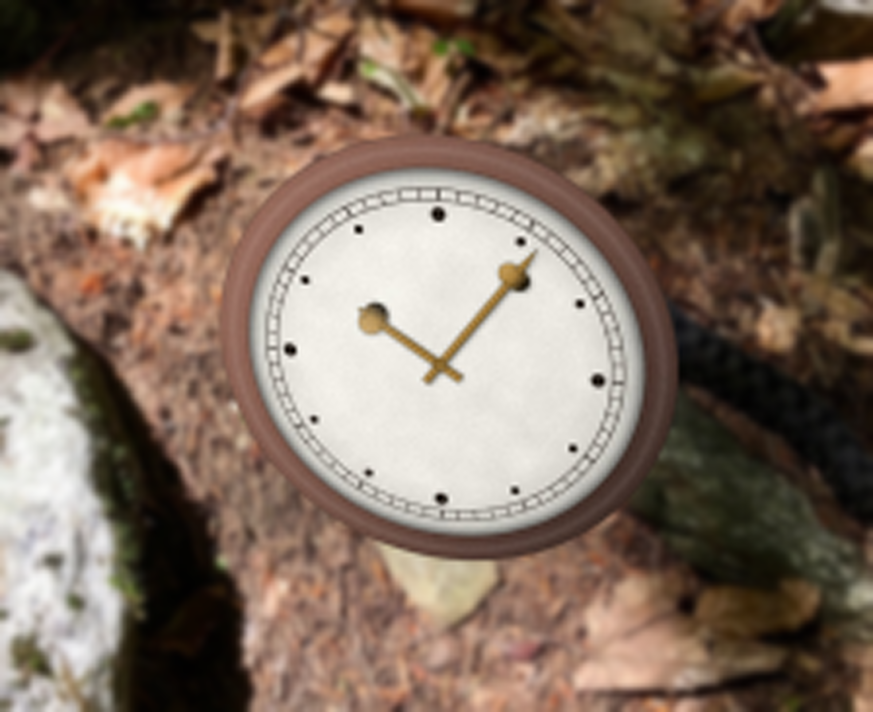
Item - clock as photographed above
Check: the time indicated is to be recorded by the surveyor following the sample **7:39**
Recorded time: **10:06**
